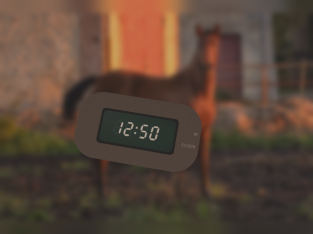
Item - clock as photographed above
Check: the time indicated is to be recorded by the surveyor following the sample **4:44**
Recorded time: **12:50**
